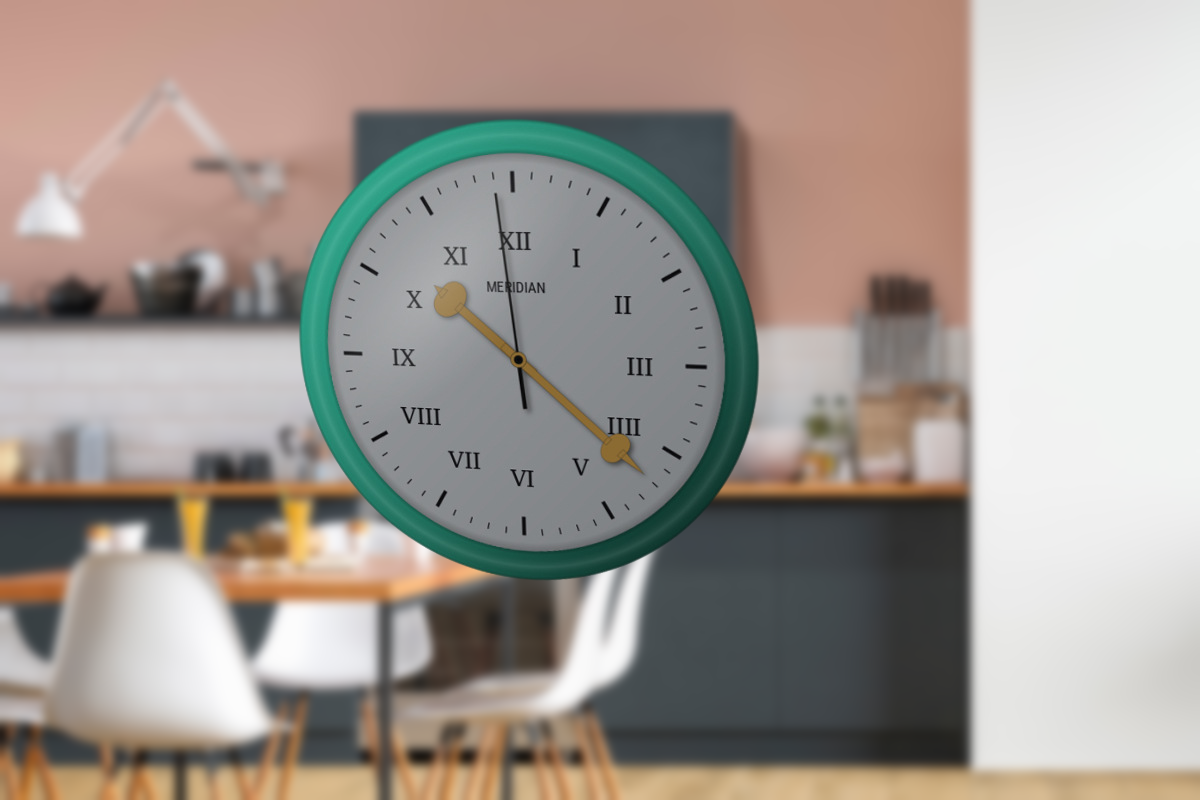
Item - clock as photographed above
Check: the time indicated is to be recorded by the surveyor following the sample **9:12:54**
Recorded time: **10:21:59**
